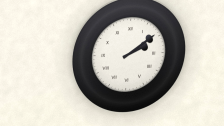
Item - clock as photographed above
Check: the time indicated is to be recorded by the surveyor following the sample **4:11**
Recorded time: **2:09**
